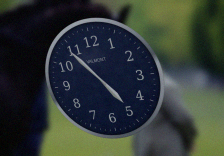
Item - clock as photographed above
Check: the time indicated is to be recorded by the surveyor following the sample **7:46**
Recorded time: **4:54**
